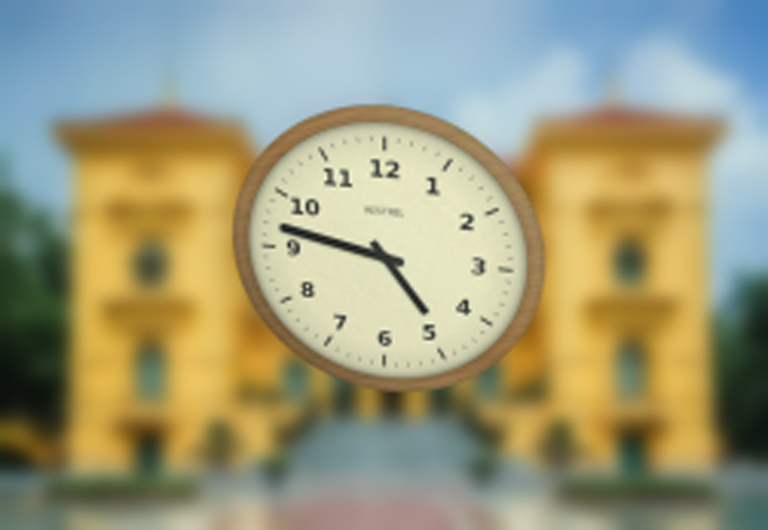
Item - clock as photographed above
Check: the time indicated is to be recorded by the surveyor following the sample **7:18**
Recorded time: **4:47**
